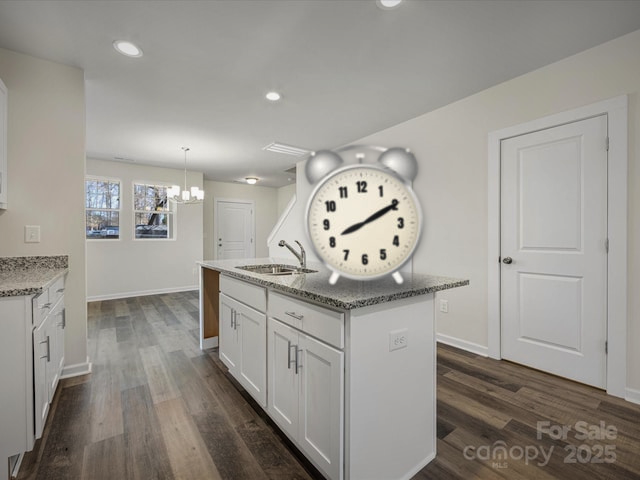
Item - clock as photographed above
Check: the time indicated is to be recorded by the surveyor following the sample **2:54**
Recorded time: **8:10**
